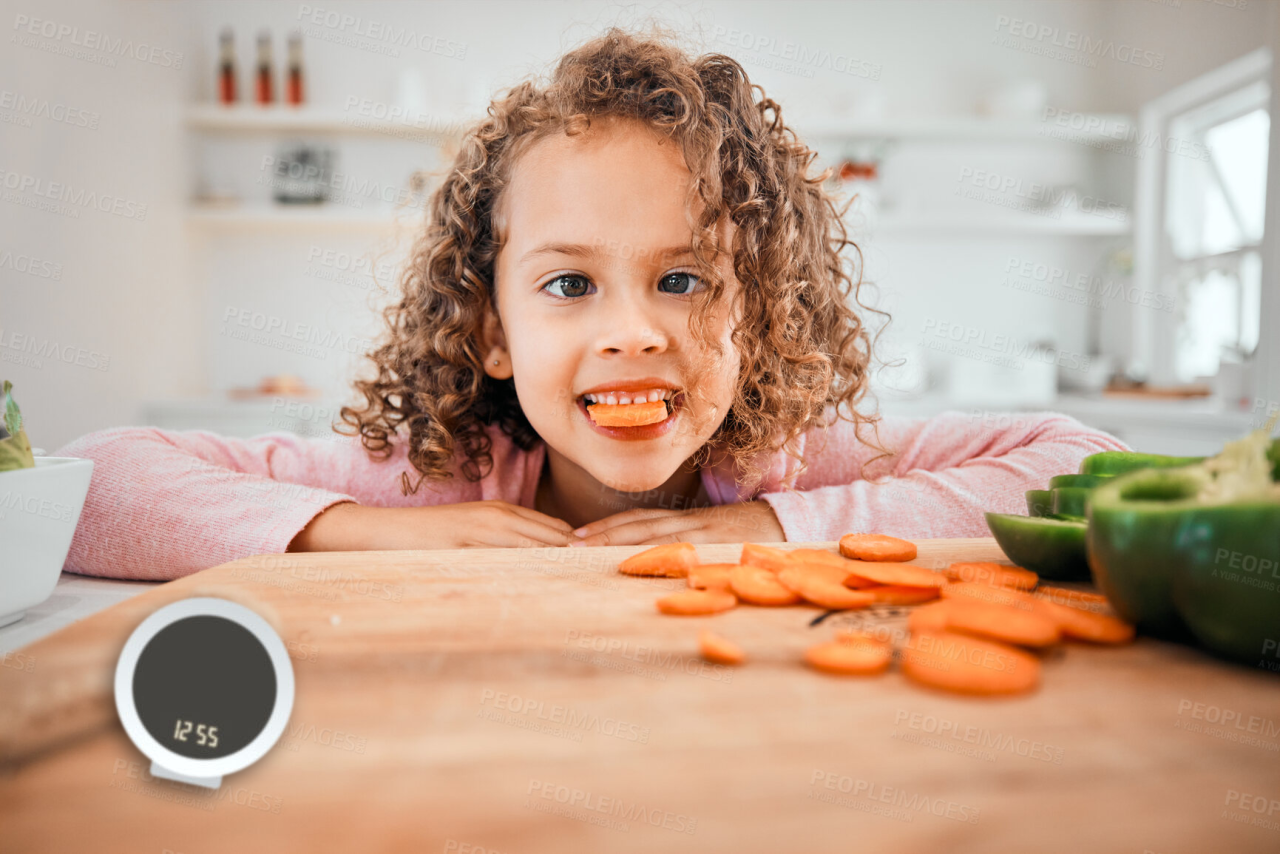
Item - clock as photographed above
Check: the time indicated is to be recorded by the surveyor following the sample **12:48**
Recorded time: **12:55**
